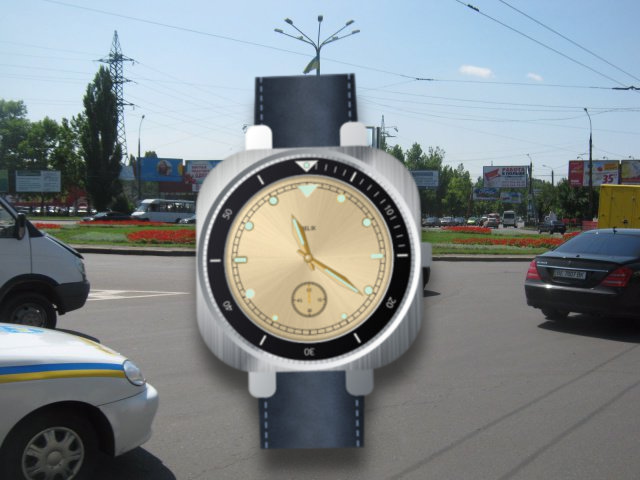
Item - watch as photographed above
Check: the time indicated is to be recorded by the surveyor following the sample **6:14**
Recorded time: **11:21**
